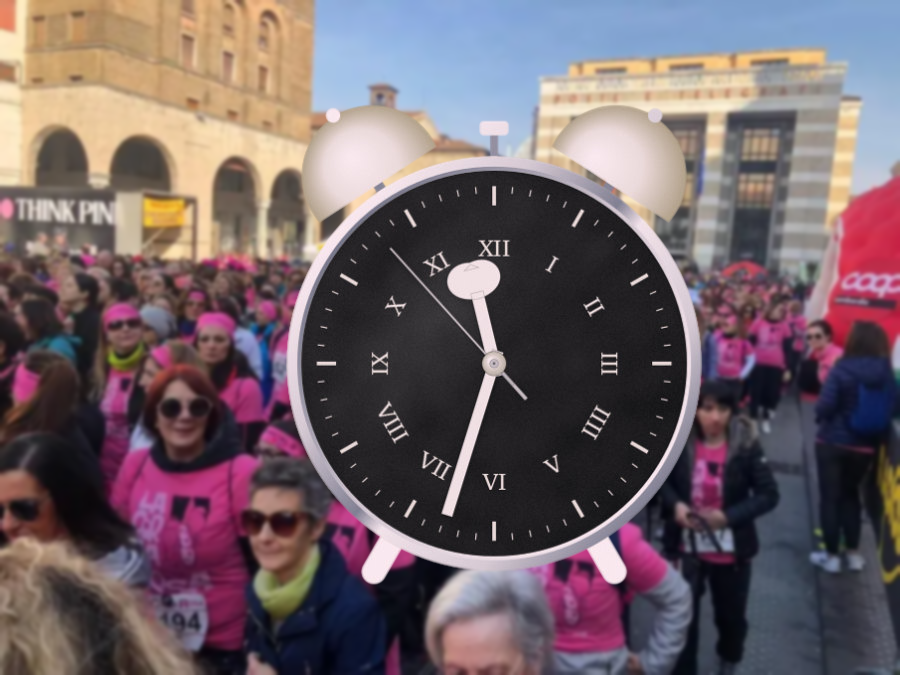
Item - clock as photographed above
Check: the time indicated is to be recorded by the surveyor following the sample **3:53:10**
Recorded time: **11:32:53**
